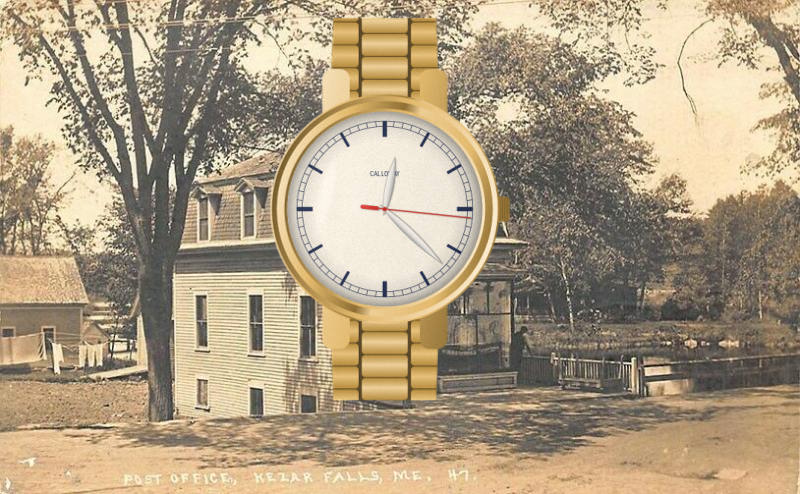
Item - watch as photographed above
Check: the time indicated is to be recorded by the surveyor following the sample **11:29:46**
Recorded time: **12:22:16**
